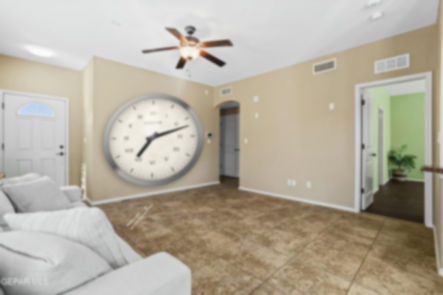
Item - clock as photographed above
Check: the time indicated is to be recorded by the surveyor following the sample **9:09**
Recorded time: **7:12**
